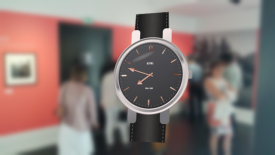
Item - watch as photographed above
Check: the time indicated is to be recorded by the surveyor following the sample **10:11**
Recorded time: **7:48**
